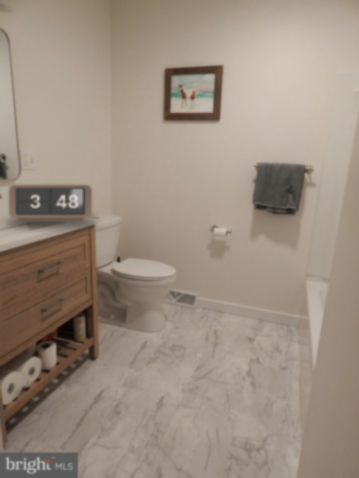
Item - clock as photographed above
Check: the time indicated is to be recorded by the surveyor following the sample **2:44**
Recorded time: **3:48**
